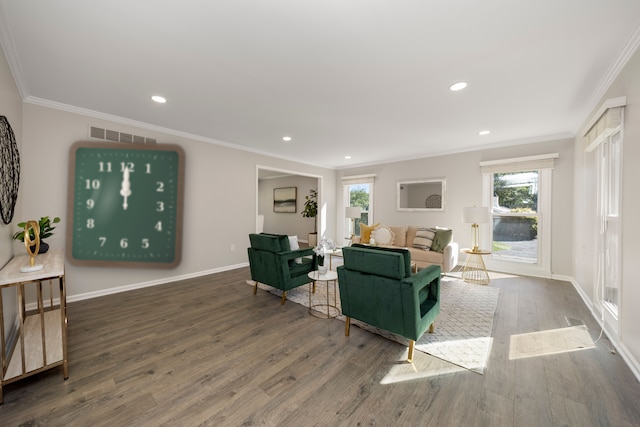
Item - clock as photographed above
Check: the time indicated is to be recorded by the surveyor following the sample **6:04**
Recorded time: **12:00**
